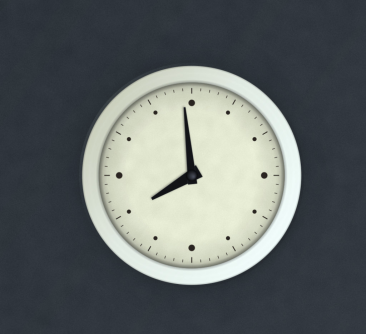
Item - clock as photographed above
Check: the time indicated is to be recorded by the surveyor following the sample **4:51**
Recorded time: **7:59**
